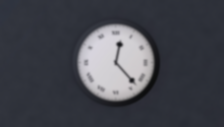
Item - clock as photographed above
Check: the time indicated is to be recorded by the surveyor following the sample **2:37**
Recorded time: **12:23**
